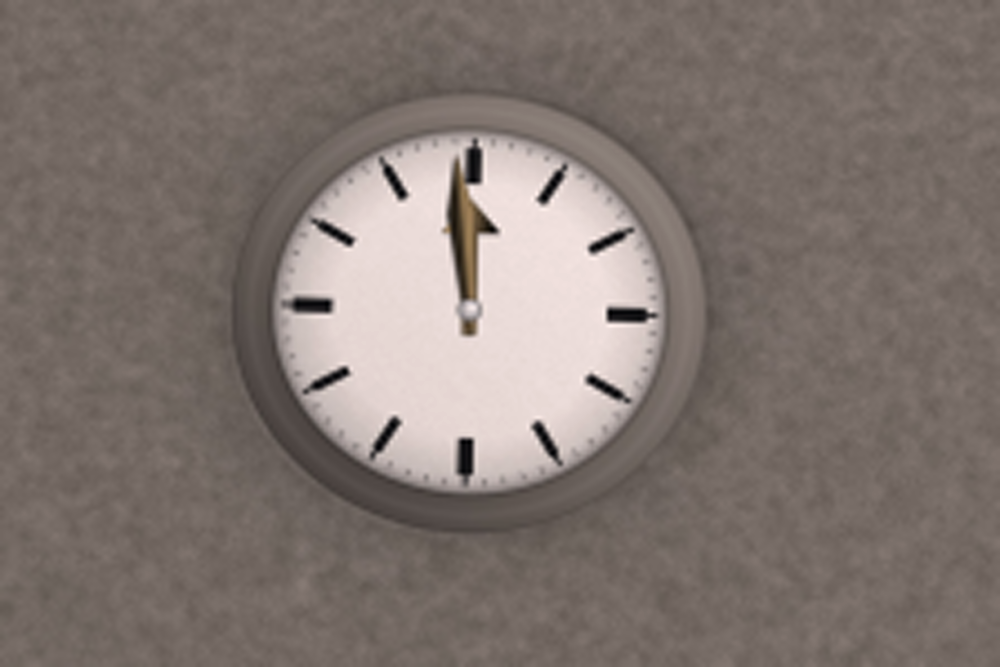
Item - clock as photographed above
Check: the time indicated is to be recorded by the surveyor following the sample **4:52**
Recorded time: **11:59**
